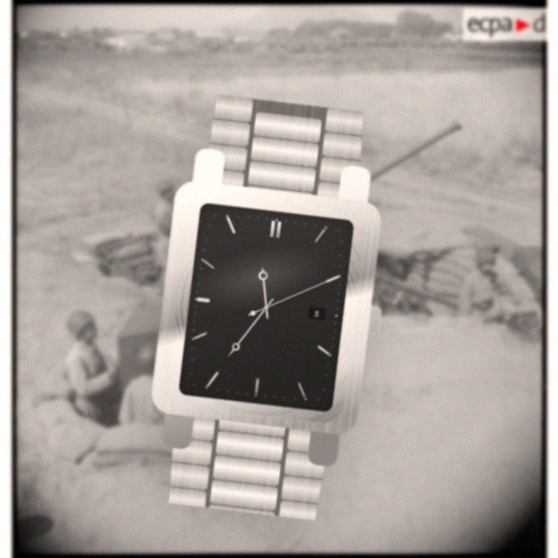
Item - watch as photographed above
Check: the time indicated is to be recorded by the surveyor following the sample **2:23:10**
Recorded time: **11:35:10**
